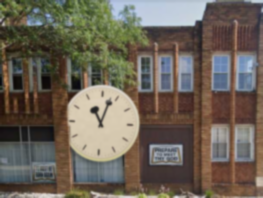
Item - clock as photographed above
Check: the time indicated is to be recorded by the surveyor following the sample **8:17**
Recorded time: **11:03**
